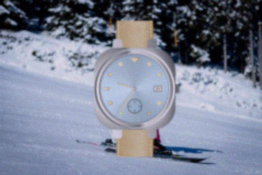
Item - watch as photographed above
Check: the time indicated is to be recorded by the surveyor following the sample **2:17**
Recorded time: **9:36**
